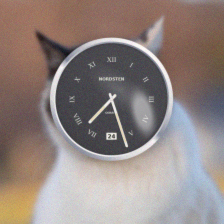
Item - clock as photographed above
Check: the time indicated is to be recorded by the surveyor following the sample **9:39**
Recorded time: **7:27**
